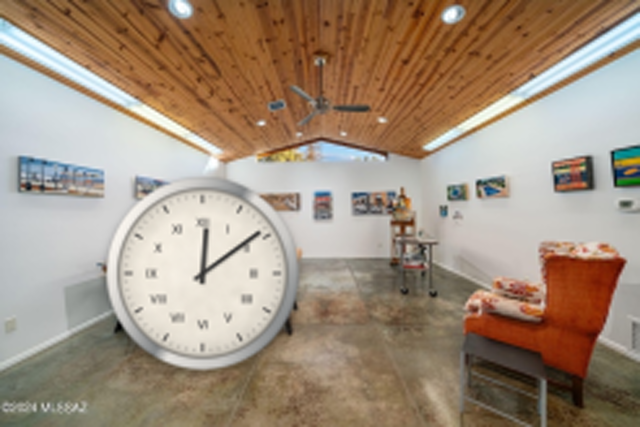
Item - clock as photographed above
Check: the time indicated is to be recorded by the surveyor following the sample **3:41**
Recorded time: **12:09**
